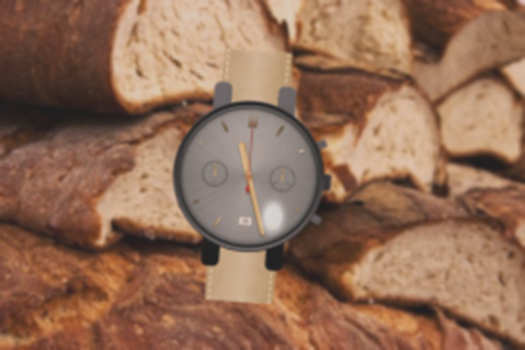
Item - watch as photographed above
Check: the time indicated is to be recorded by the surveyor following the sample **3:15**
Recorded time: **11:27**
